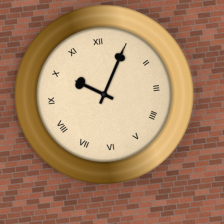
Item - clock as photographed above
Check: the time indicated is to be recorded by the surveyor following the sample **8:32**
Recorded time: **10:05**
